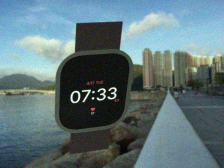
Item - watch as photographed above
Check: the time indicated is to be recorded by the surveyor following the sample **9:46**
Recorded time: **7:33**
